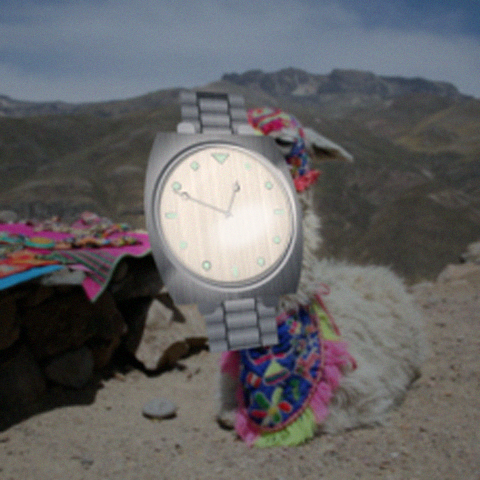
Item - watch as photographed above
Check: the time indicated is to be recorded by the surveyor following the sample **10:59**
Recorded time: **12:49**
